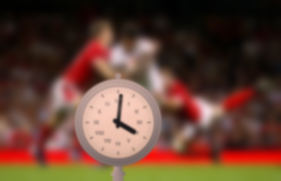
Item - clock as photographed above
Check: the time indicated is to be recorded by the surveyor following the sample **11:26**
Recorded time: **4:01**
